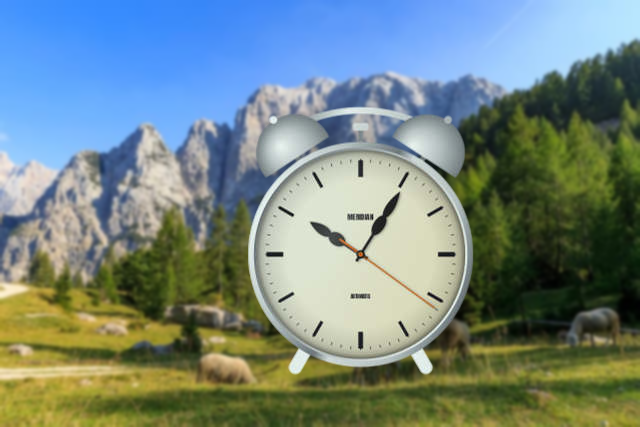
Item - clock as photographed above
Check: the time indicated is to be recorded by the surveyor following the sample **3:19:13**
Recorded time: **10:05:21**
